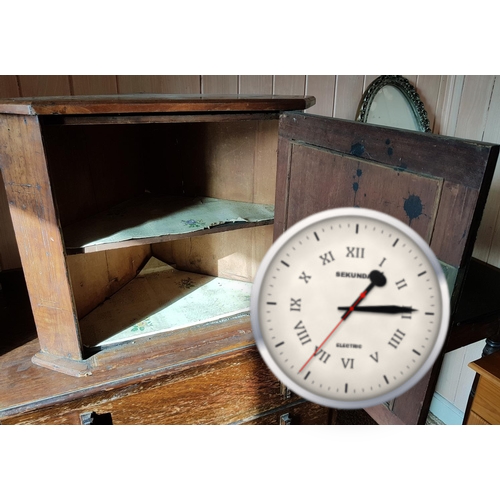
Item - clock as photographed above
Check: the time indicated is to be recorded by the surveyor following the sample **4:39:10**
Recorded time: **1:14:36**
